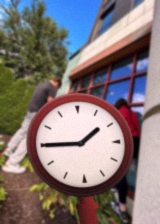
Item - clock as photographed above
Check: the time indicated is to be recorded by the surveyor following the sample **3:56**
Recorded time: **1:45**
